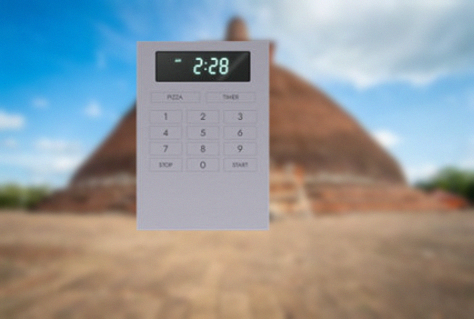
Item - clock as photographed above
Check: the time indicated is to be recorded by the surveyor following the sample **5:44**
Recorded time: **2:28**
